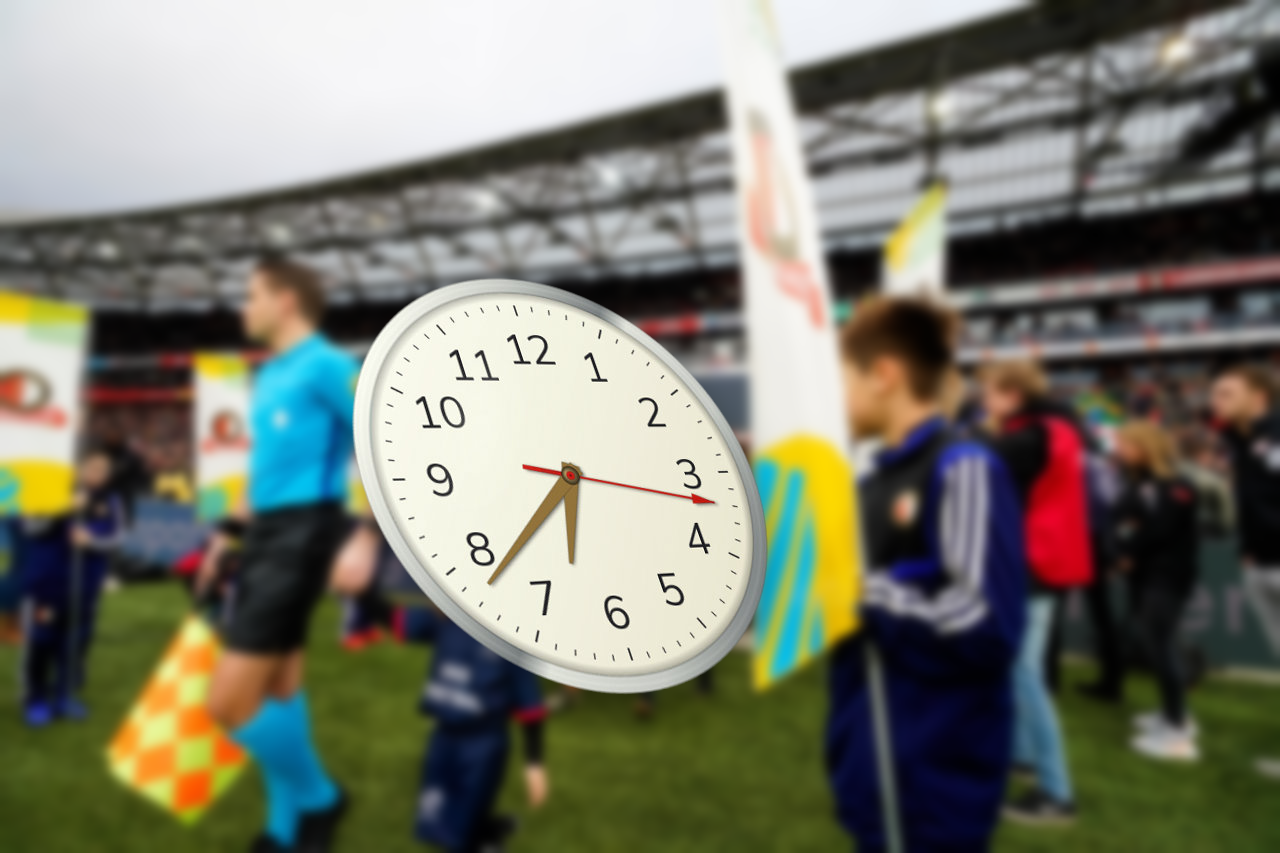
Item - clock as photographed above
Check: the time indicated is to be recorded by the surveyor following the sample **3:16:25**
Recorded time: **6:38:17**
